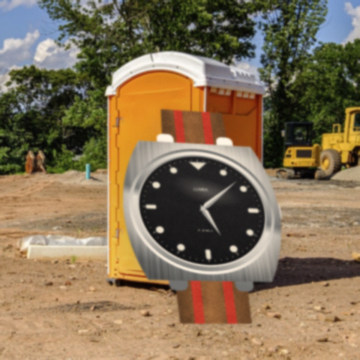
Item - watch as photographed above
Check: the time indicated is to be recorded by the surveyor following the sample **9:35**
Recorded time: **5:08**
